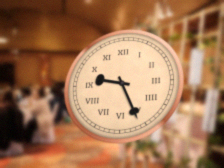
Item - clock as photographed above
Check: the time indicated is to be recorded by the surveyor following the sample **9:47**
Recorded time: **9:26**
